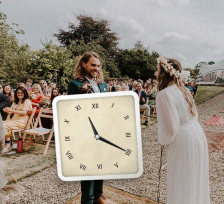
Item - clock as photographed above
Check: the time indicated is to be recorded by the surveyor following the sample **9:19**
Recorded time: **11:20**
